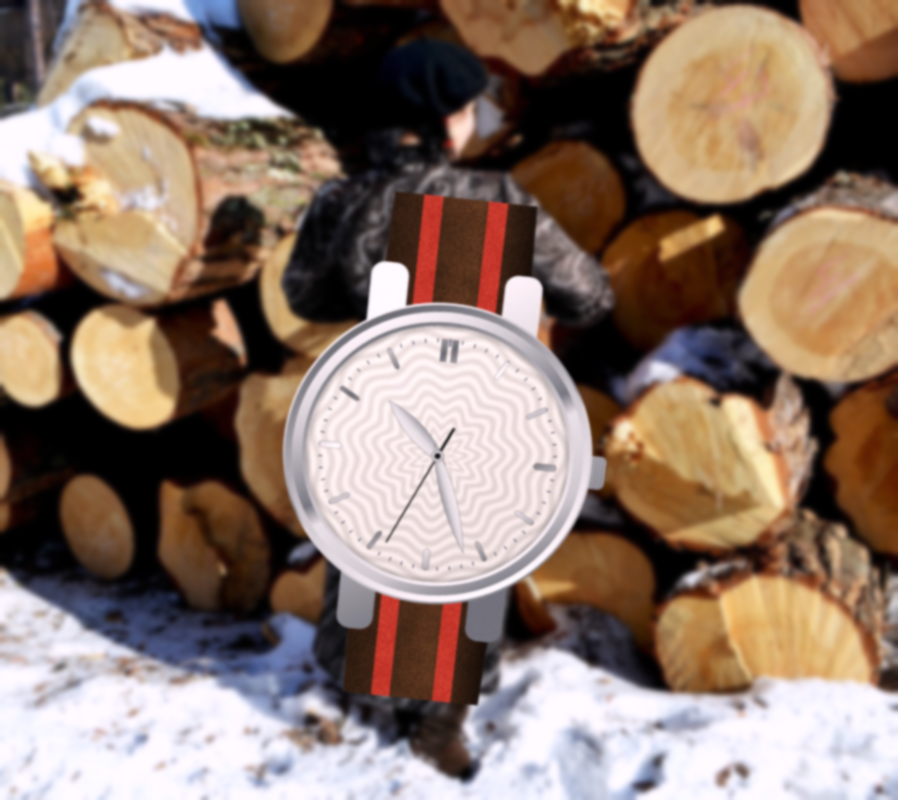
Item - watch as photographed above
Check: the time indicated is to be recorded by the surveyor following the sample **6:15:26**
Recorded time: **10:26:34**
